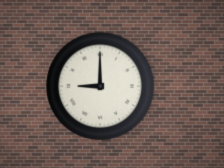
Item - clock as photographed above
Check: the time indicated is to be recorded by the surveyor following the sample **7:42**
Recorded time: **9:00**
